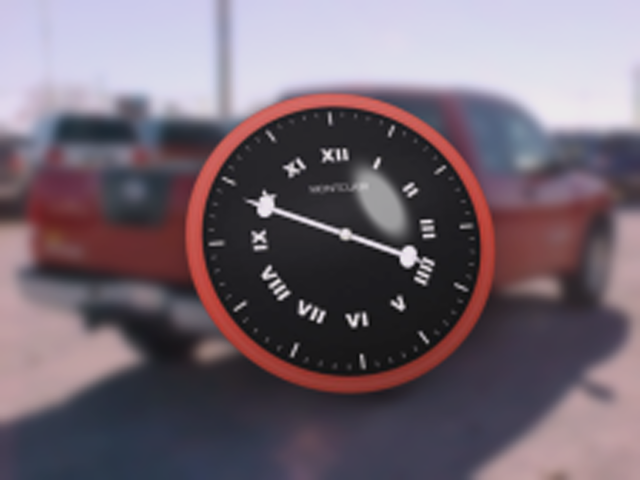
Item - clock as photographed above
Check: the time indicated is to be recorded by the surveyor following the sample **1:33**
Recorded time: **3:49**
